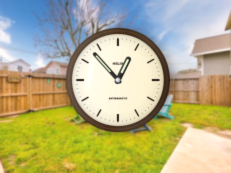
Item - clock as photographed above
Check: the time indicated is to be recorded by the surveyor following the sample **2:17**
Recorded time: **12:53**
